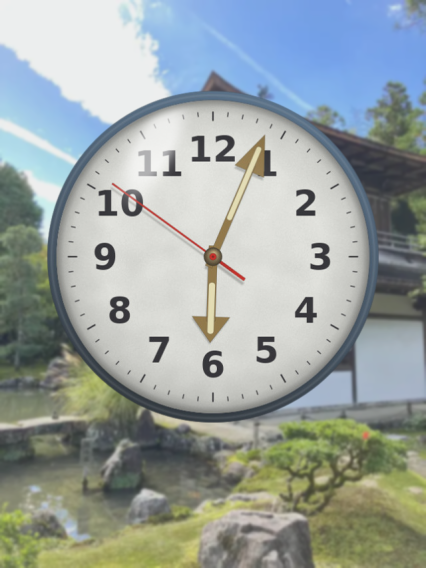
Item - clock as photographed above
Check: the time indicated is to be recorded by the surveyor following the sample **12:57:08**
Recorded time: **6:03:51**
